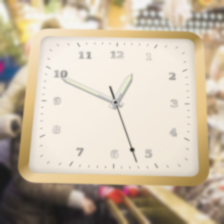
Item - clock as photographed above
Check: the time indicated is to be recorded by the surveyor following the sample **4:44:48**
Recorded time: **12:49:27**
